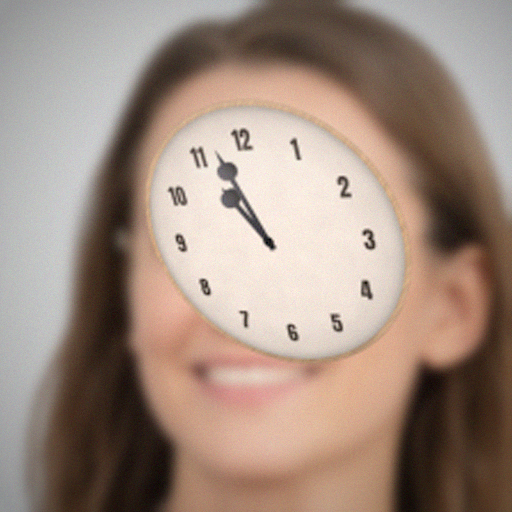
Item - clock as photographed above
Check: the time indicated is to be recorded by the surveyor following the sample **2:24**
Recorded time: **10:57**
